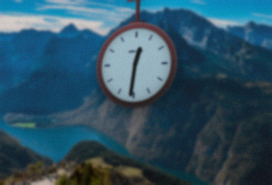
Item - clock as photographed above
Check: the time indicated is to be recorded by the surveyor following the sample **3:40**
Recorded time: **12:31**
